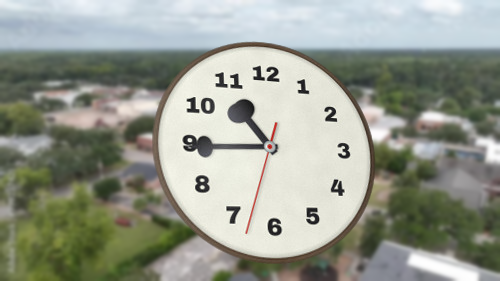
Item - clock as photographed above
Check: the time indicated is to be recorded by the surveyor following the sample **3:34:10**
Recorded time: **10:44:33**
